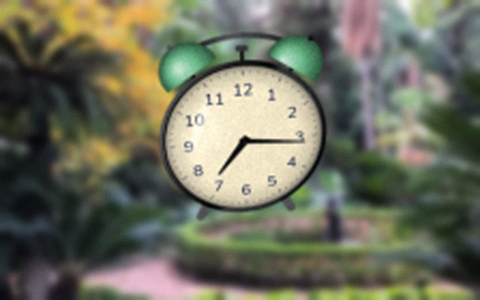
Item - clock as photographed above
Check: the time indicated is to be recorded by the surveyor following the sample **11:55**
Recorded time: **7:16**
